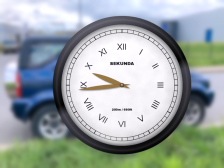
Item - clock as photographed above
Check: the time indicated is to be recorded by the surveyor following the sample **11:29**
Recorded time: **9:44**
